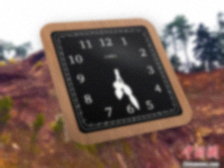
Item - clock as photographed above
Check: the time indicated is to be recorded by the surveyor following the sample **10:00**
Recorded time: **6:28**
